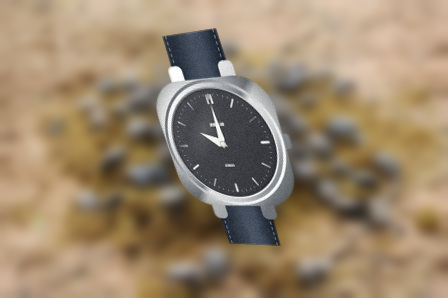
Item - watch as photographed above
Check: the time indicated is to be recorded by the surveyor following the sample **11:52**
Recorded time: **10:00**
